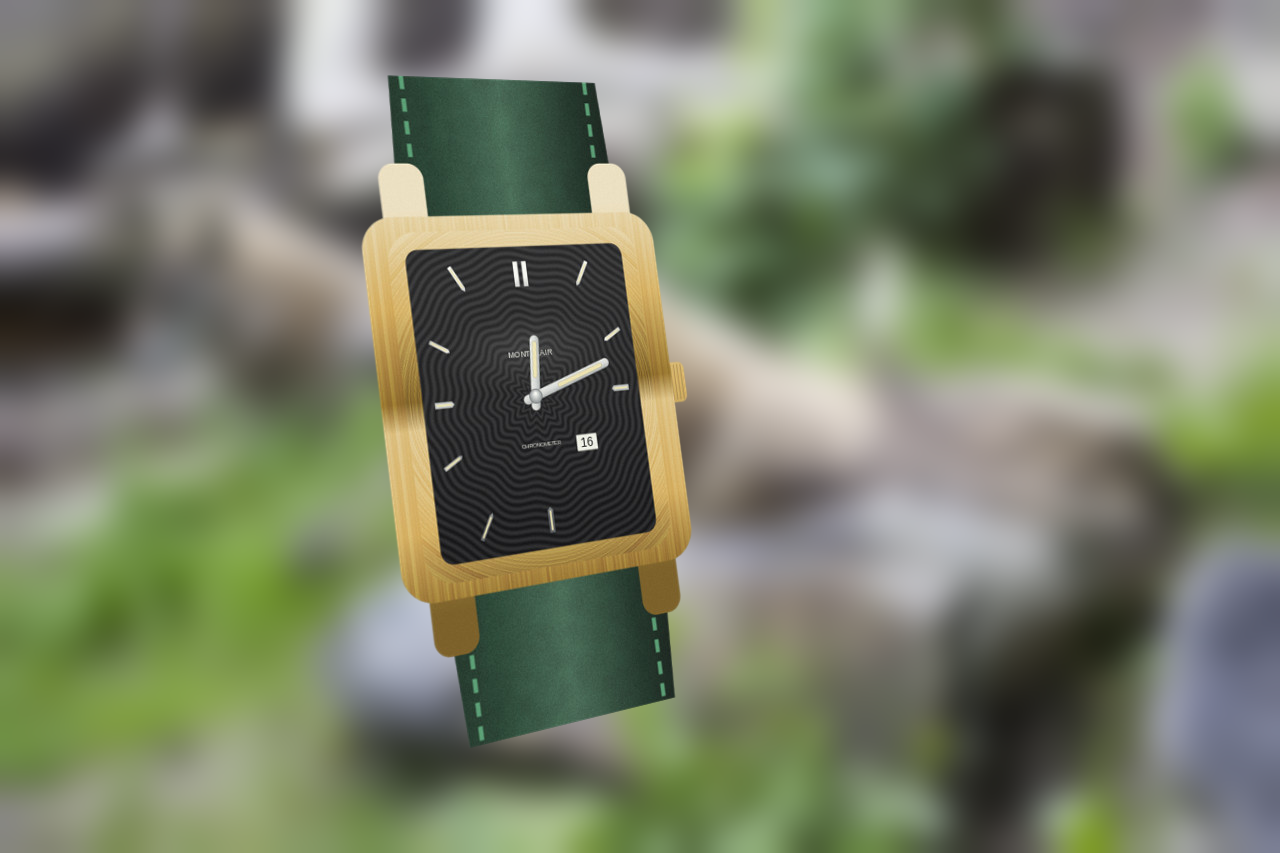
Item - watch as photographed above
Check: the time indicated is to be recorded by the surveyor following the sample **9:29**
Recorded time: **12:12**
